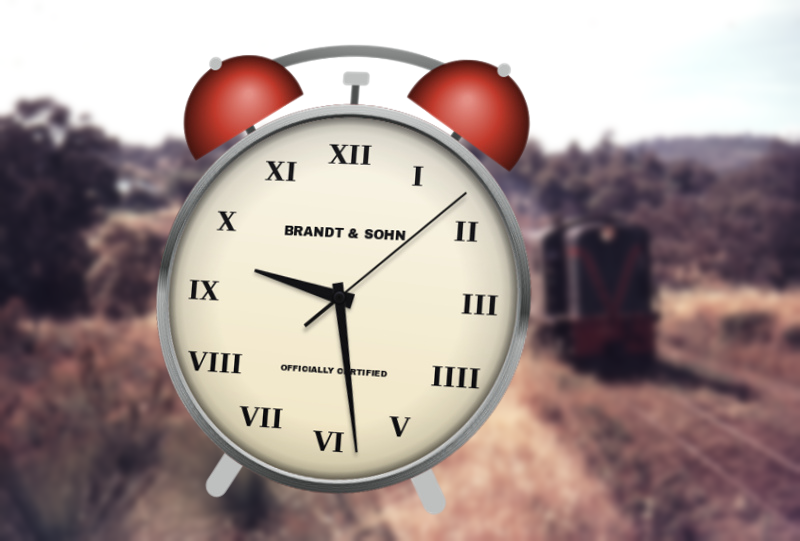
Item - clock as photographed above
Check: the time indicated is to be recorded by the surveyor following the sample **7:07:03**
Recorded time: **9:28:08**
